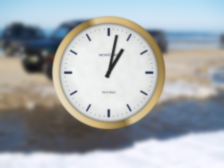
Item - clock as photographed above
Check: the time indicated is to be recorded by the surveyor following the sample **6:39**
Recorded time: **1:02**
